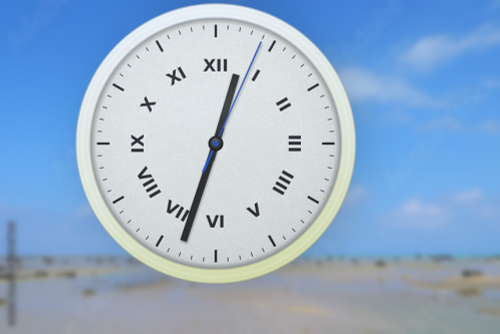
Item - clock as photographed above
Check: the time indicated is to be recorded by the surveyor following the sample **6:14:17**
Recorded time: **12:33:04**
